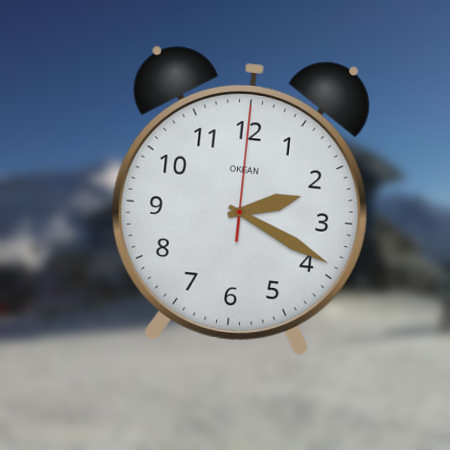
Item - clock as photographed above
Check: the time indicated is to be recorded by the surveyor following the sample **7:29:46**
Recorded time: **2:19:00**
